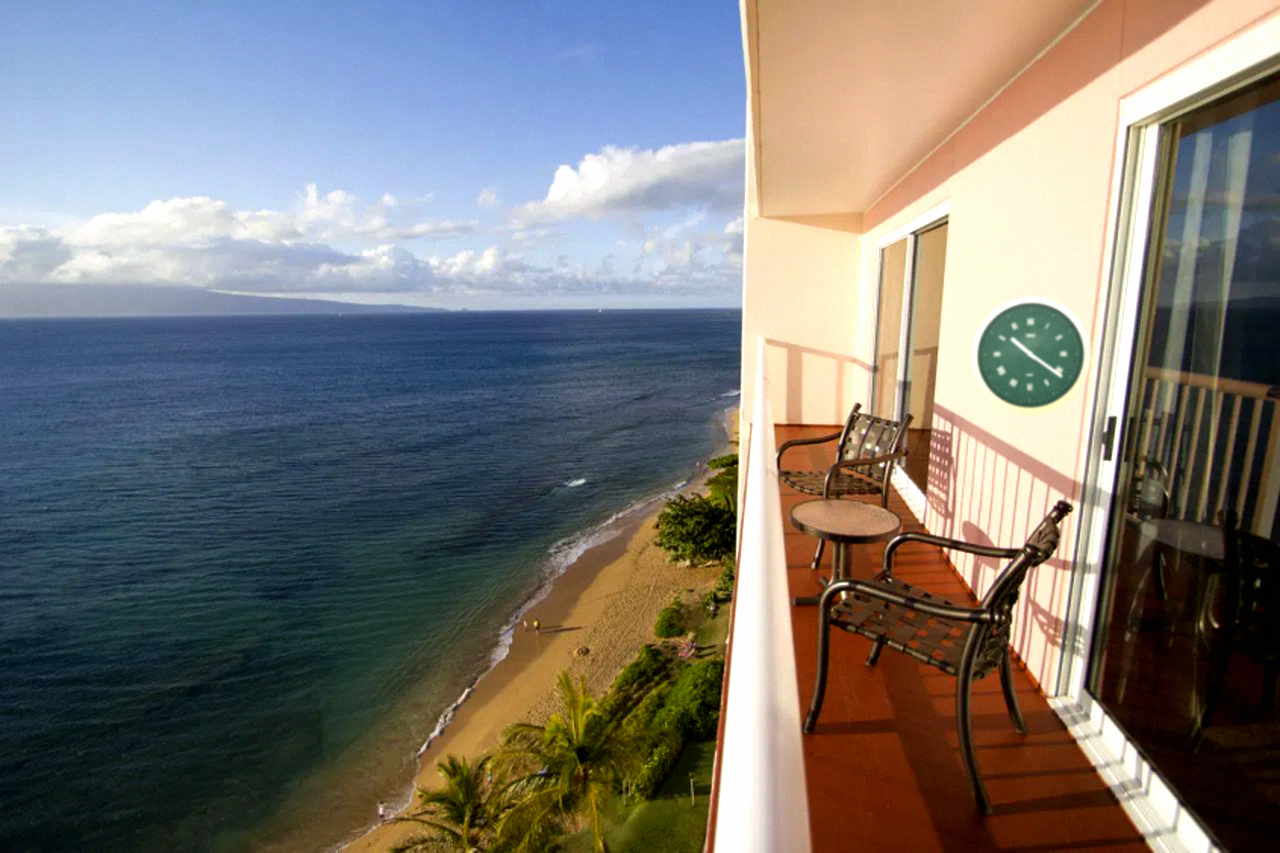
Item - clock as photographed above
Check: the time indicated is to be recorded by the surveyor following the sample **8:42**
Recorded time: **10:21**
